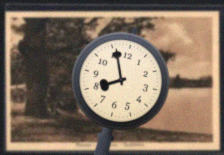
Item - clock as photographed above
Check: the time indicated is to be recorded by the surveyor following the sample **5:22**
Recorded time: **7:56**
